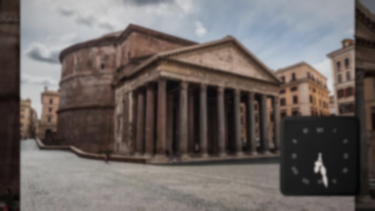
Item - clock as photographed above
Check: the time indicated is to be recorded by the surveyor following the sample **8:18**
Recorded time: **6:28**
